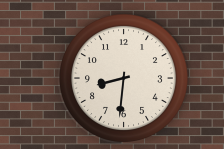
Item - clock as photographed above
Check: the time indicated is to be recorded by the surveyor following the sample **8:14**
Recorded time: **8:31**
